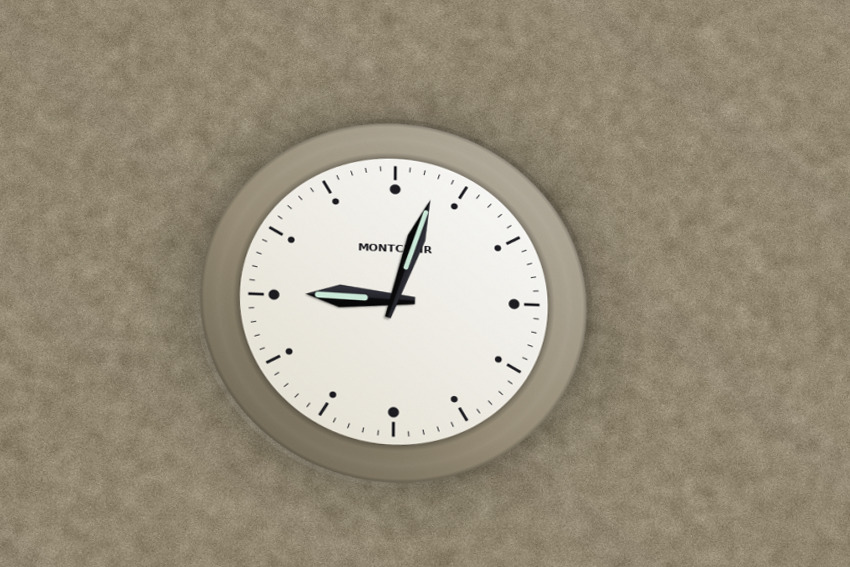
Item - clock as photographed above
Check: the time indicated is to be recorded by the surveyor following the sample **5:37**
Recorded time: **9:03**
